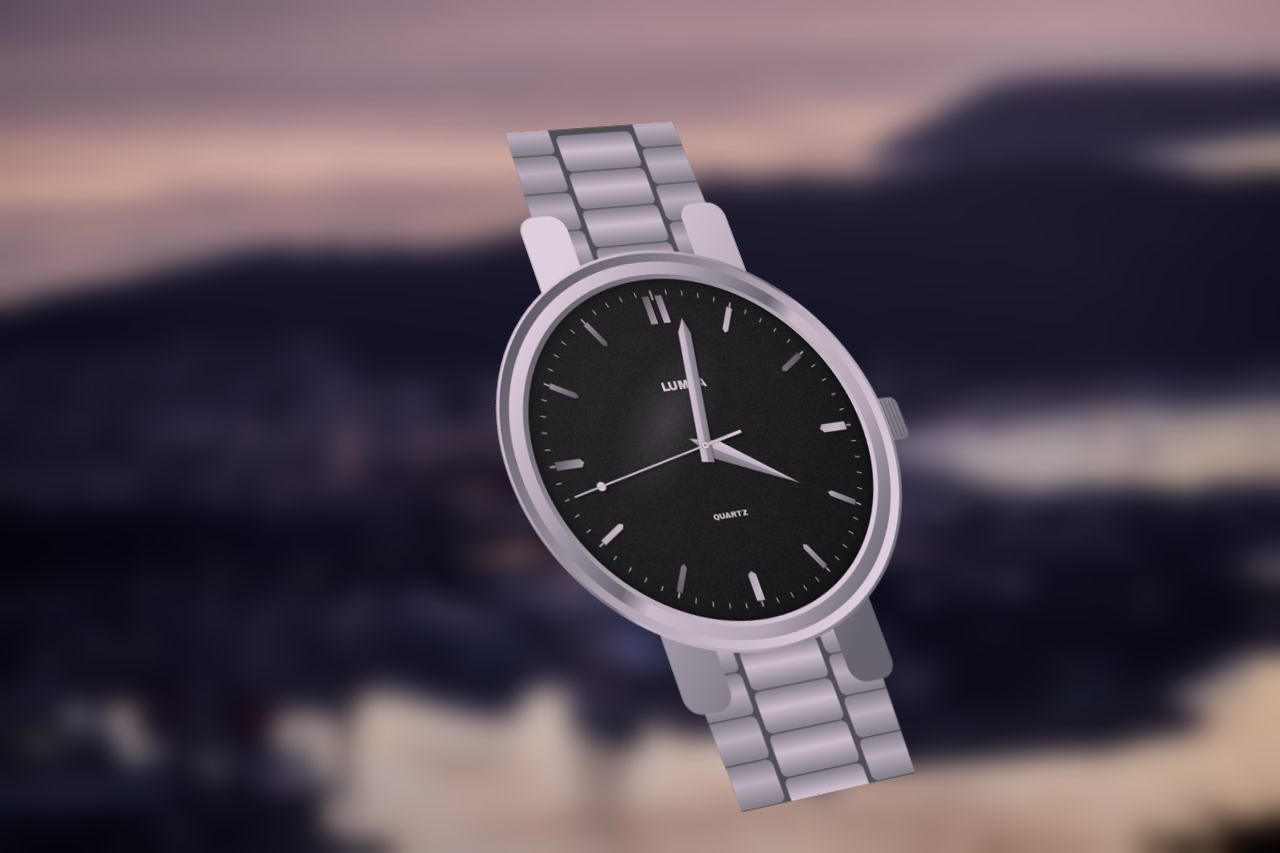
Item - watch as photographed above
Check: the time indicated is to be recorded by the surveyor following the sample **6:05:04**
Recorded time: **4:01:43**
